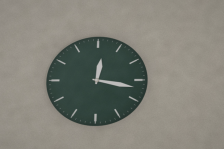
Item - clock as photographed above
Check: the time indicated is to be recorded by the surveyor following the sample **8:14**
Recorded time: **12:17**
